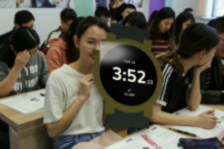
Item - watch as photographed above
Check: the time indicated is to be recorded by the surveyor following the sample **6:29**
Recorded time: **3:52**
